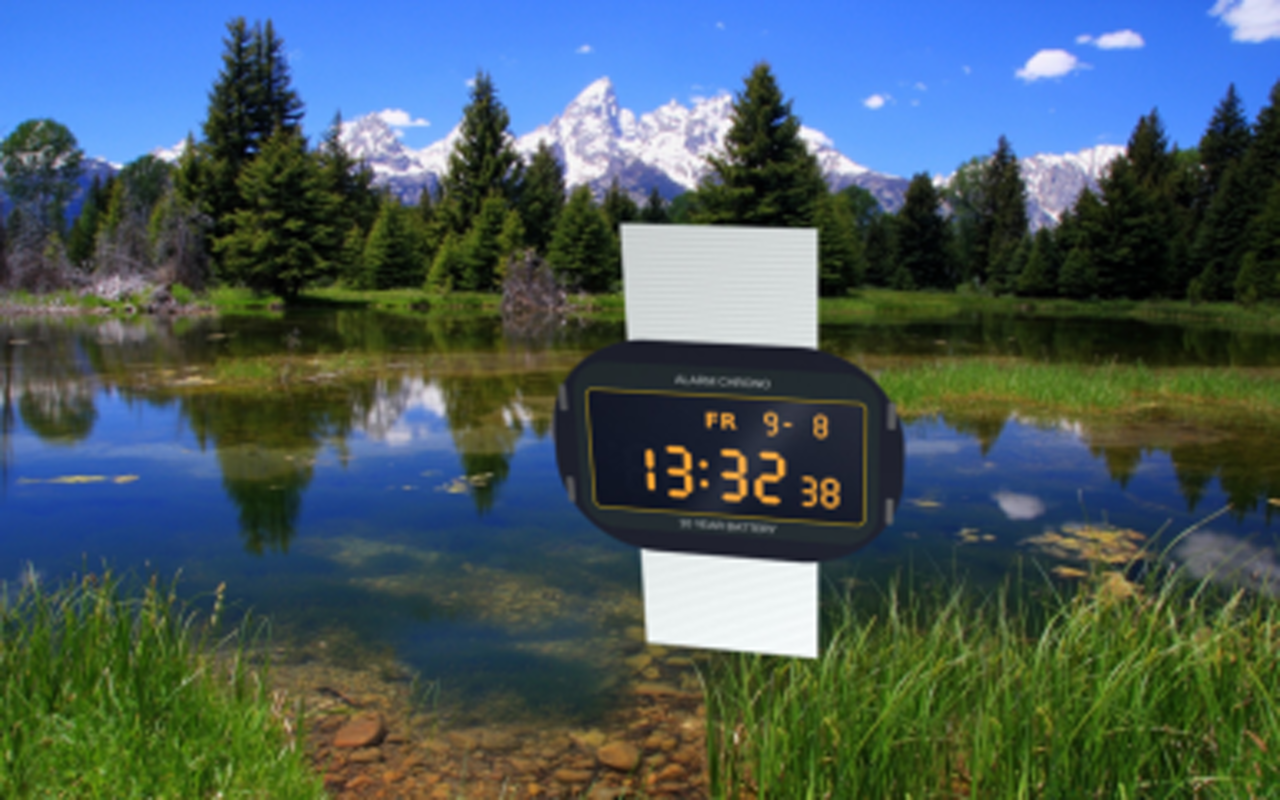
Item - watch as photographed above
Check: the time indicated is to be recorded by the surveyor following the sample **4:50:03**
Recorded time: **13:32:38**
